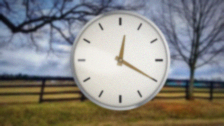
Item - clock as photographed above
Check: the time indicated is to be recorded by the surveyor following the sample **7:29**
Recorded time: **12:20**
